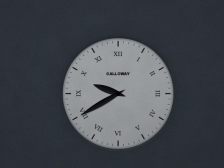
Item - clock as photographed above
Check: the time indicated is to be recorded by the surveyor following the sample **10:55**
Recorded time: **9:40**
